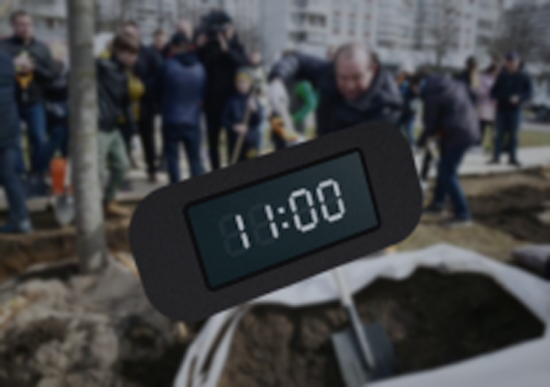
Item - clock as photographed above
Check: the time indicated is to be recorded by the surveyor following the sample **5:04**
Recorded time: **11:00**
